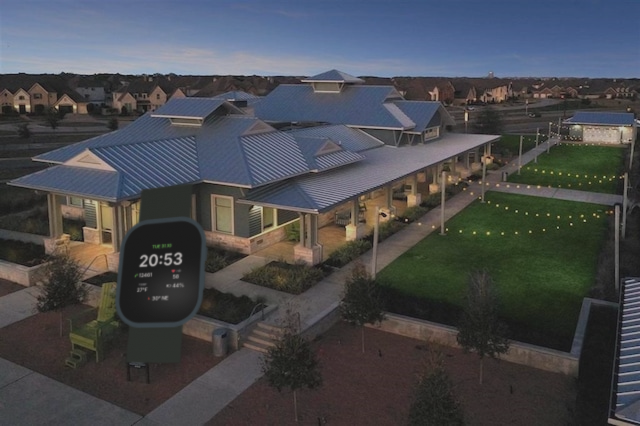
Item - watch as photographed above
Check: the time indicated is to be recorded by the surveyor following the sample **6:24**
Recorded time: **20:53**
